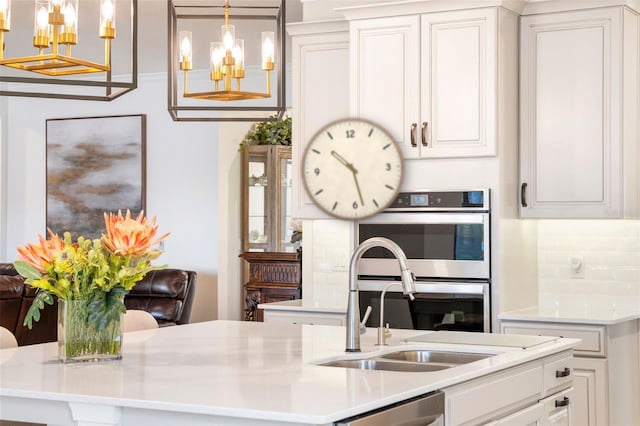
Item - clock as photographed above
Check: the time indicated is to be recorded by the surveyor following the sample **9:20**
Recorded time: **10:28**
